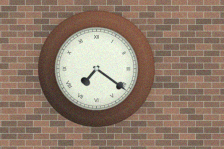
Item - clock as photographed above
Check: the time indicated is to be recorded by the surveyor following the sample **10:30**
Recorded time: **7:21**
